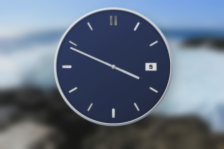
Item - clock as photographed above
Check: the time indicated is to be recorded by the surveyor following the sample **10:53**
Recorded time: **3:49**
